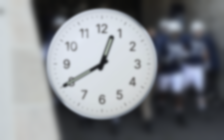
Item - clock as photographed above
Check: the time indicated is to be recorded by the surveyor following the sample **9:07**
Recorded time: **12:40**
